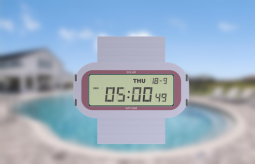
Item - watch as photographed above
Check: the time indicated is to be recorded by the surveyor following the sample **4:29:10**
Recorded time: **5:00:49**
